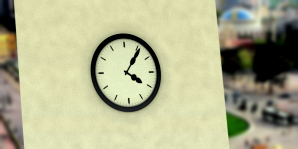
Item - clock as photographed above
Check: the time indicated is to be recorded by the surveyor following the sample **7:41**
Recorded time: **4:06**
